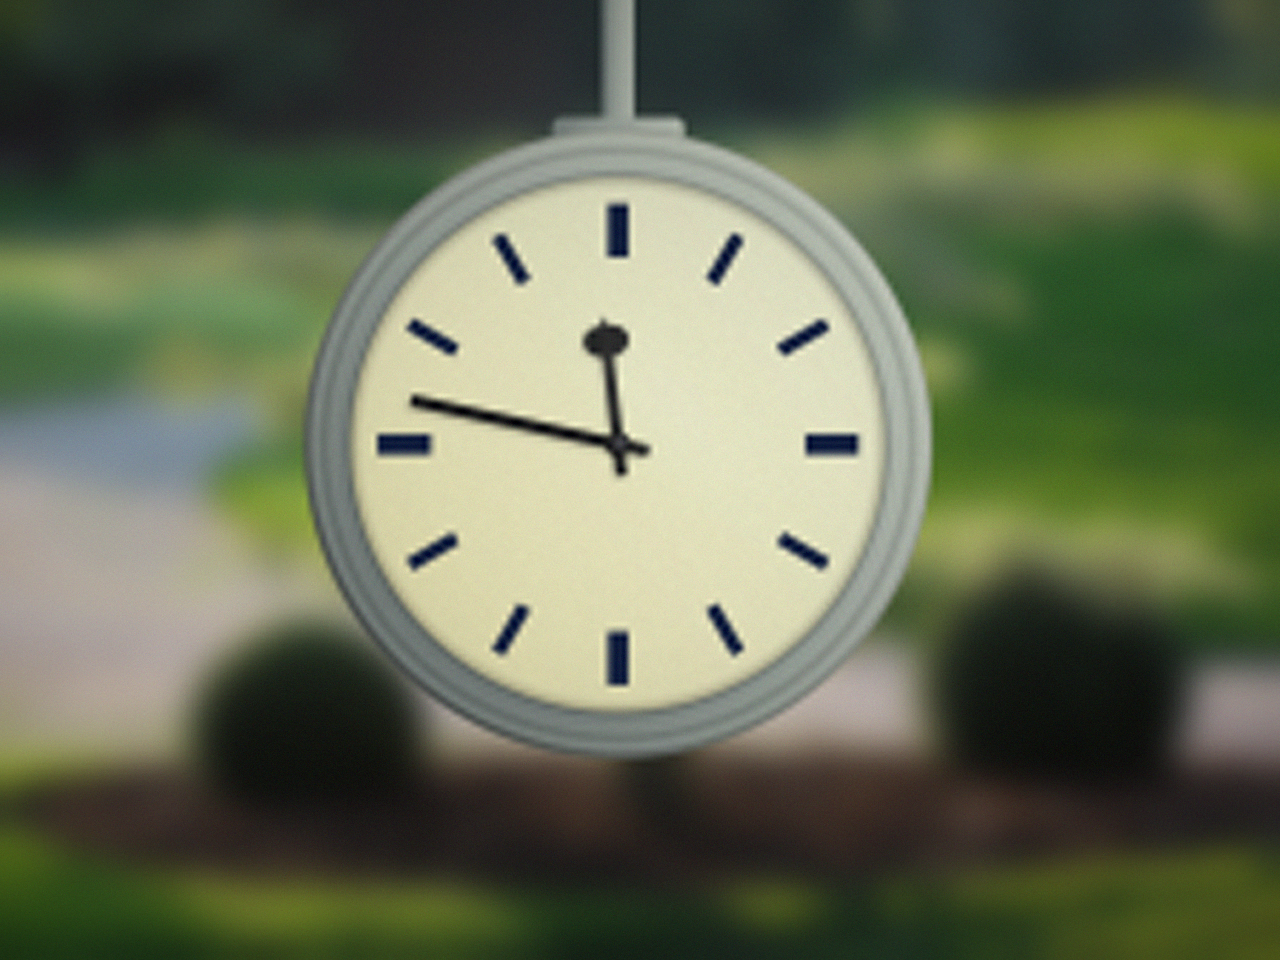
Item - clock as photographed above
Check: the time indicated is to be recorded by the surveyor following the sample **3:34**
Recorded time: **11:47**
